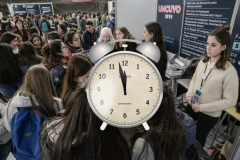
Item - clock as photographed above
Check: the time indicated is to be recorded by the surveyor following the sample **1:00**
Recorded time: **11:58**
